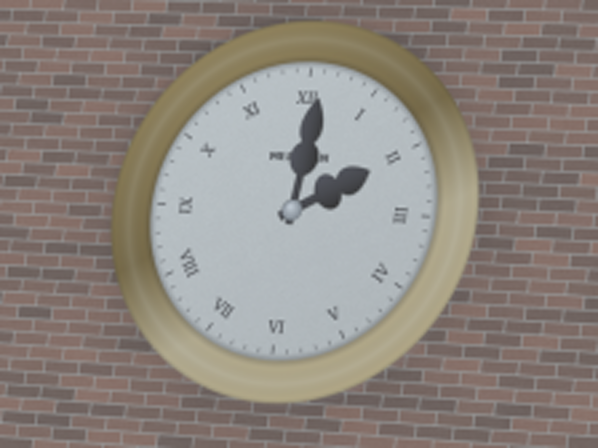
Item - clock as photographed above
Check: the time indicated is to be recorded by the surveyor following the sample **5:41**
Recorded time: **2:01**
